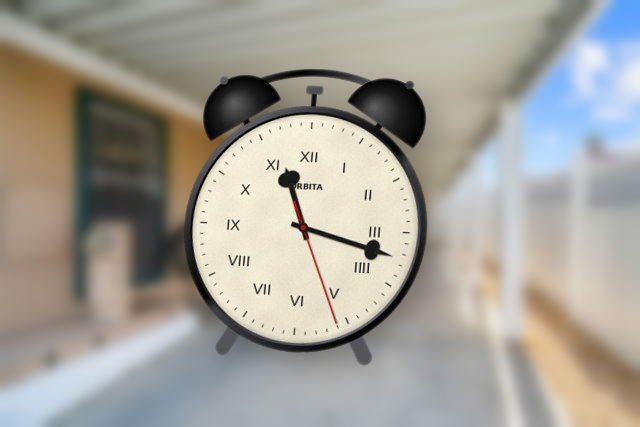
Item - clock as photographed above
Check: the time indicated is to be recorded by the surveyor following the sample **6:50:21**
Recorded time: **11:17:26**
